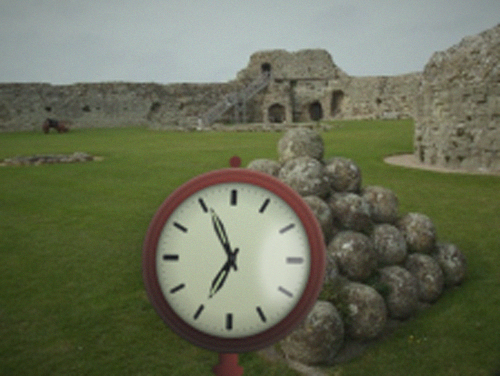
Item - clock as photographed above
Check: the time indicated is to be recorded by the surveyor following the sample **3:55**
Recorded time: **6:56**
